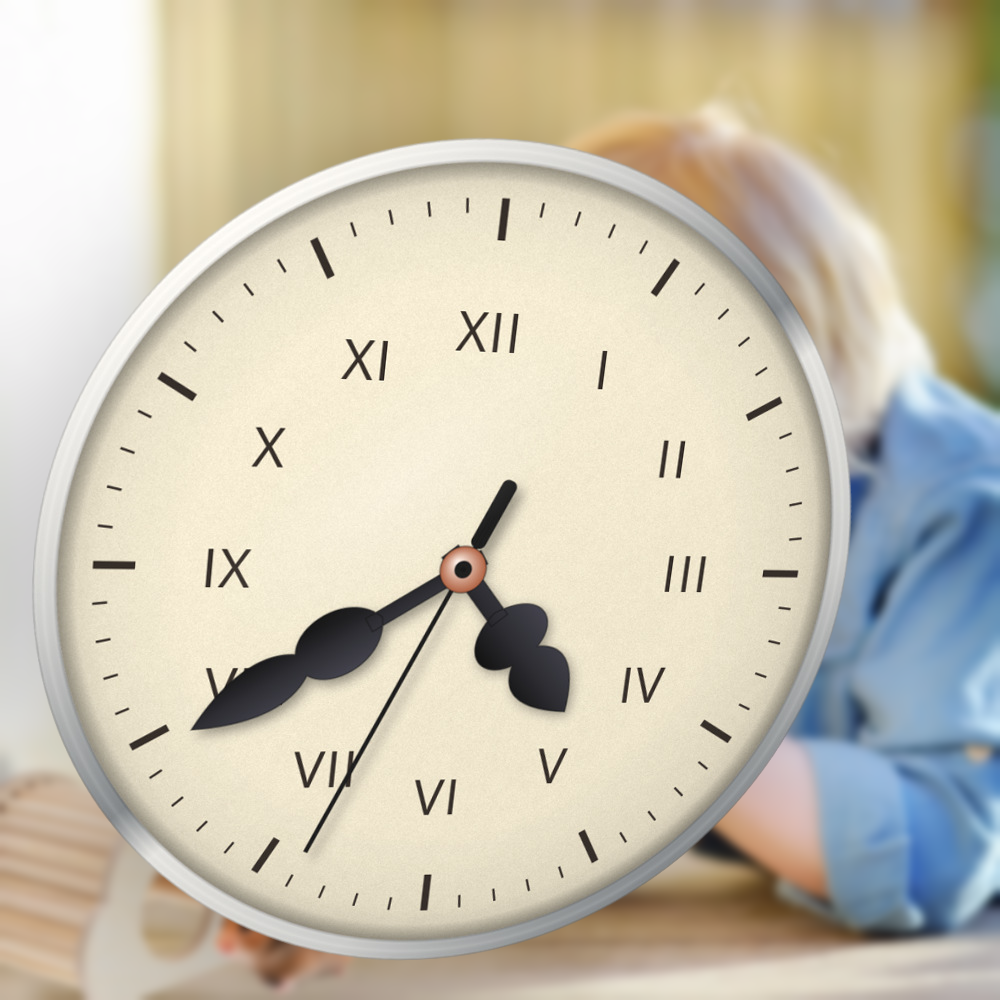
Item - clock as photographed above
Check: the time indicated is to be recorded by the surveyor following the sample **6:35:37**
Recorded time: **4:39:34**
